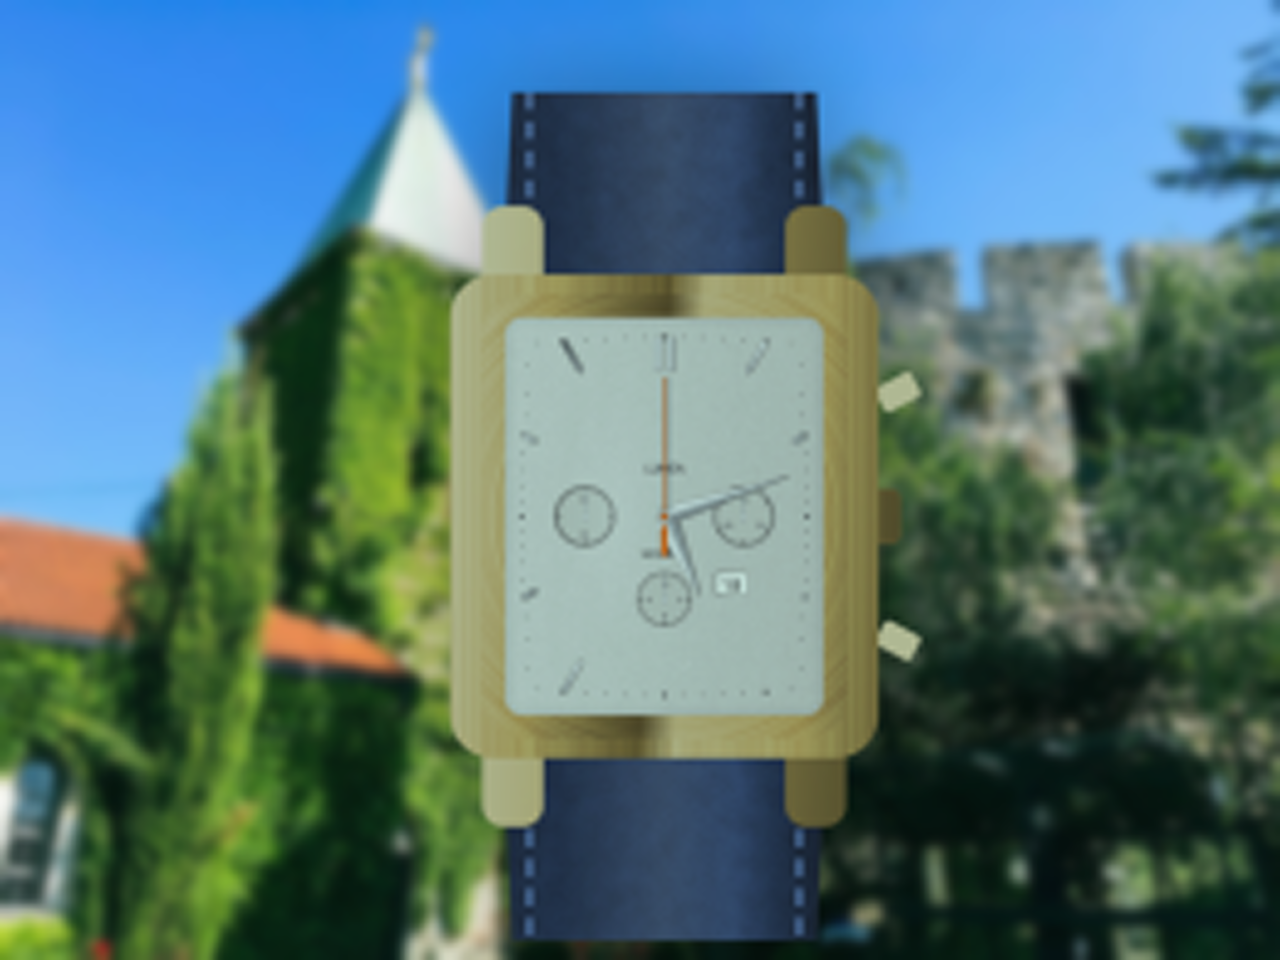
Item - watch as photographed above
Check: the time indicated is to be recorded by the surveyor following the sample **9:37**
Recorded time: **5:12**
